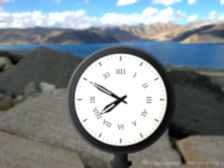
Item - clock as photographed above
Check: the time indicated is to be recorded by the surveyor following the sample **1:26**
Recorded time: **7:50**
